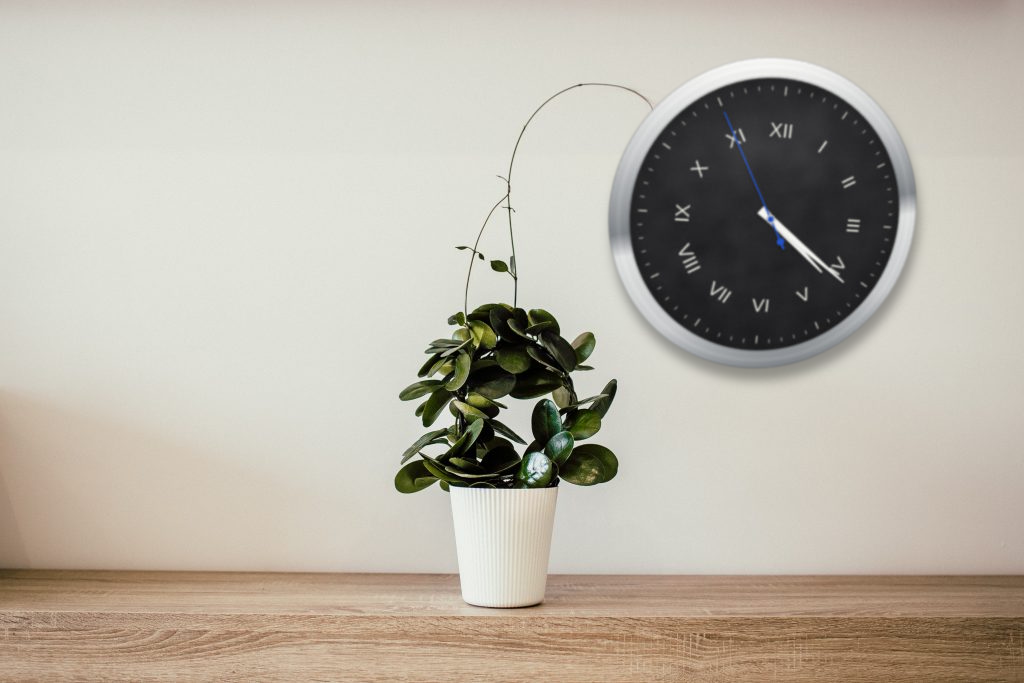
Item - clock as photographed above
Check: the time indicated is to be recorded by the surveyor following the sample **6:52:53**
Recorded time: **4:20:55**
